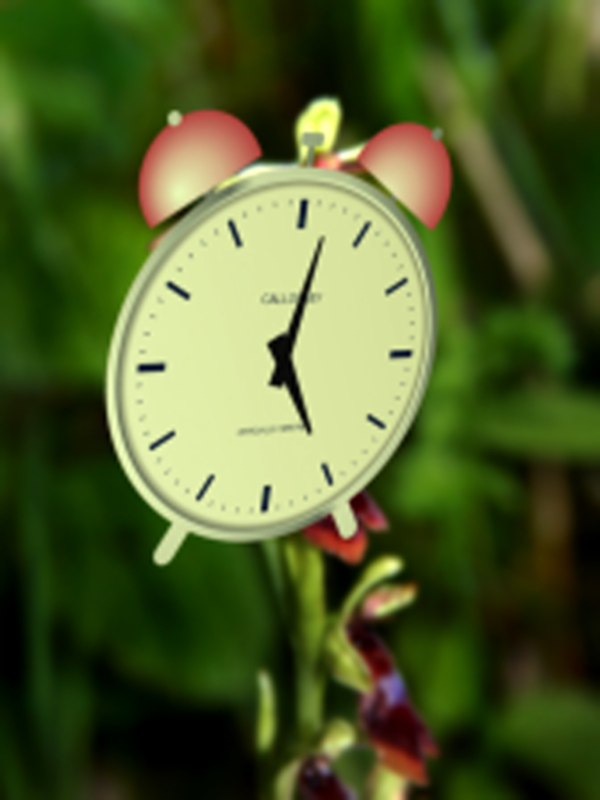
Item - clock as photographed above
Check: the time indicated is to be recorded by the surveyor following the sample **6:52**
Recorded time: **5:02**
